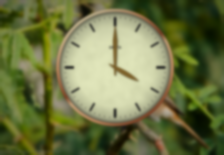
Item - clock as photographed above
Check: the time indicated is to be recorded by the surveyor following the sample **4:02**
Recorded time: **4:00**
